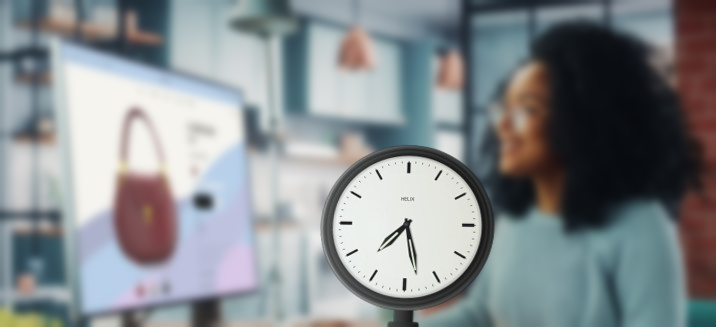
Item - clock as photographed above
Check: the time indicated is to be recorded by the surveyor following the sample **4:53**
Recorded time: **7:28**
